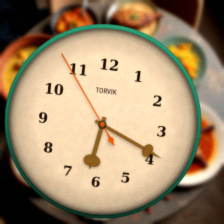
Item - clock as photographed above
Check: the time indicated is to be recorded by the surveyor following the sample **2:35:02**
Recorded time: **6:18:54**
